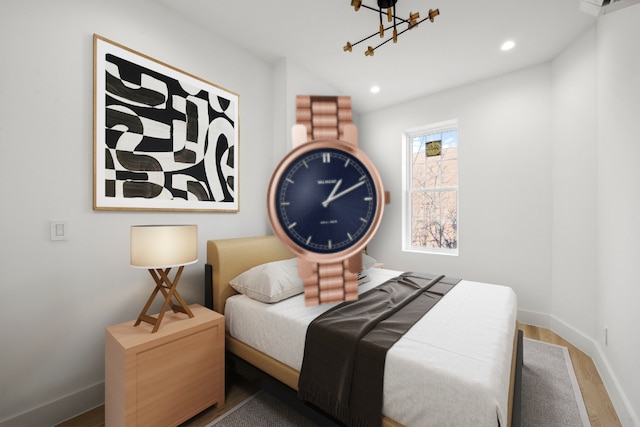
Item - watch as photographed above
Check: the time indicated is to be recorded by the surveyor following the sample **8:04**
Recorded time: **1:11**
